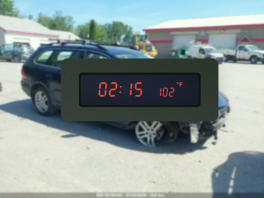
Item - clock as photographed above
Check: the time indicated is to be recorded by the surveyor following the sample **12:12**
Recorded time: **2:15**
